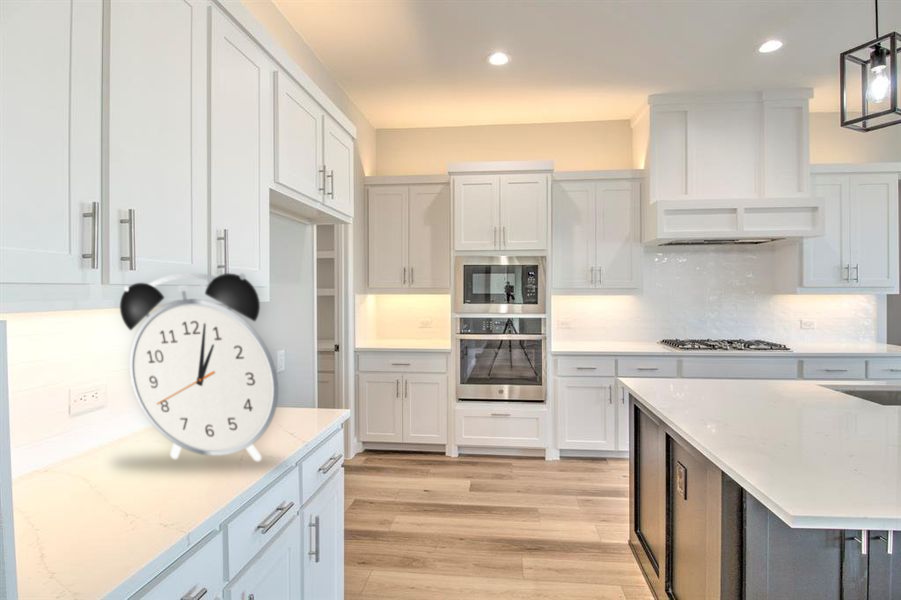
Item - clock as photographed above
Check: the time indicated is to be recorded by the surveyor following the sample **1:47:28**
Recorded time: **1:02:41**
